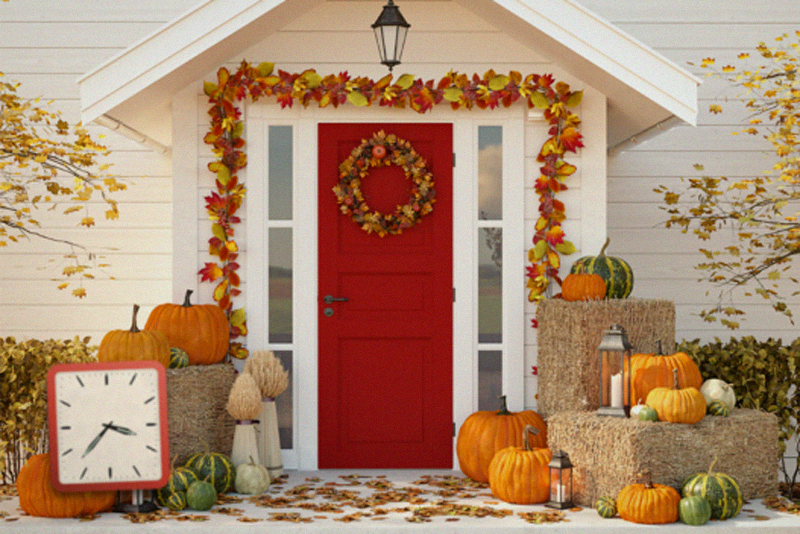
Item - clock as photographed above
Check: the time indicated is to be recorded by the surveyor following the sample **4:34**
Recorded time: **3:37**
